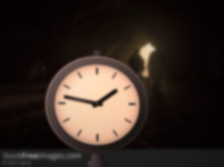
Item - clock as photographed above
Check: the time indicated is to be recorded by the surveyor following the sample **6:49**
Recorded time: **1:47**
